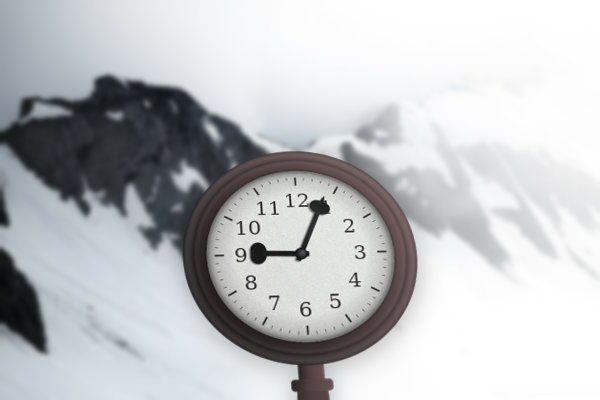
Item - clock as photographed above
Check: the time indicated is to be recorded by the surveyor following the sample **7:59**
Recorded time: **9:04**
